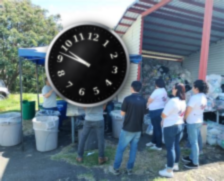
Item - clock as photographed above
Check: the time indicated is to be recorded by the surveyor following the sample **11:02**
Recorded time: **9:47**
